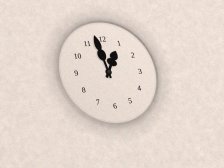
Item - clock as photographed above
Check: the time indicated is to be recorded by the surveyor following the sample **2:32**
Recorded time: **12:58**
